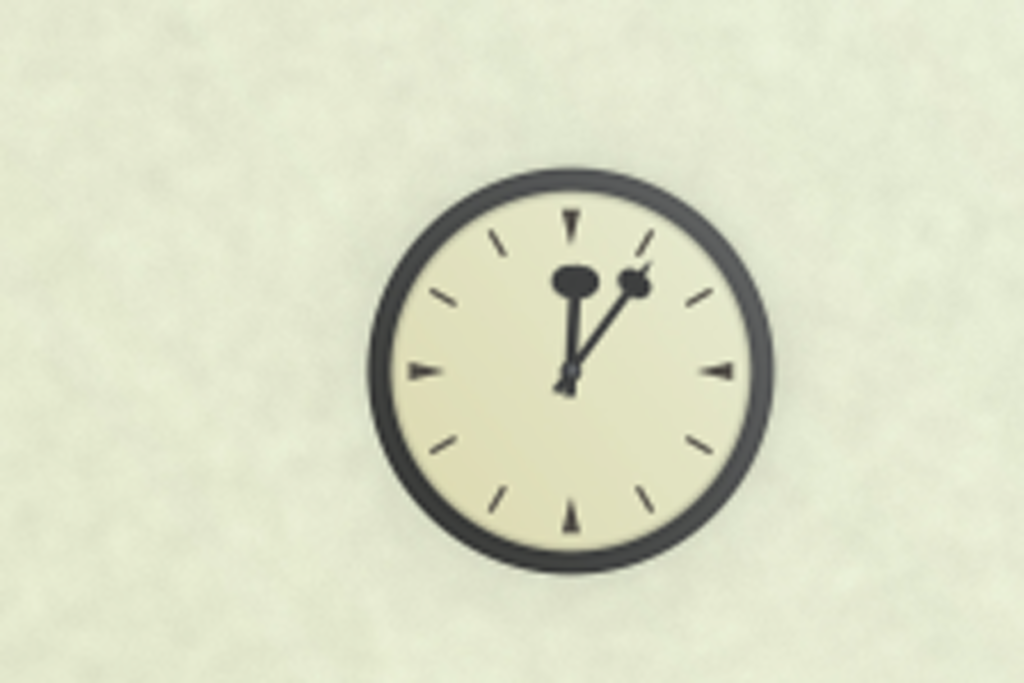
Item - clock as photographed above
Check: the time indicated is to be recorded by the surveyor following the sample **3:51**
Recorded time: **12:06**
